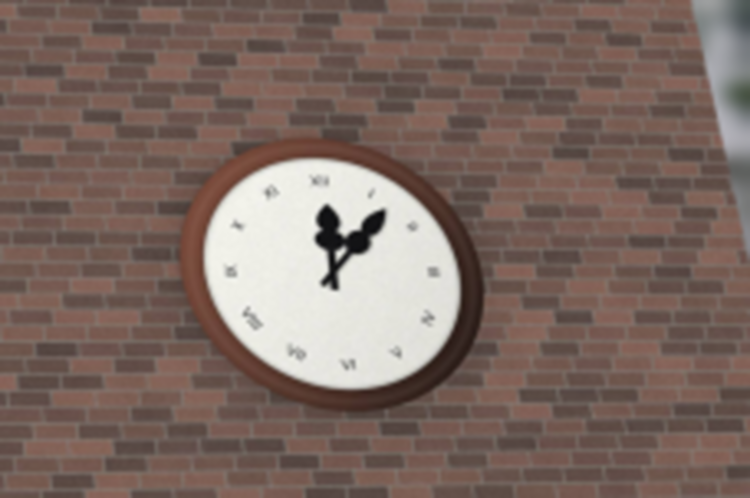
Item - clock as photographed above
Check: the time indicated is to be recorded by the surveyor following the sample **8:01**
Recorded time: **12:07**
